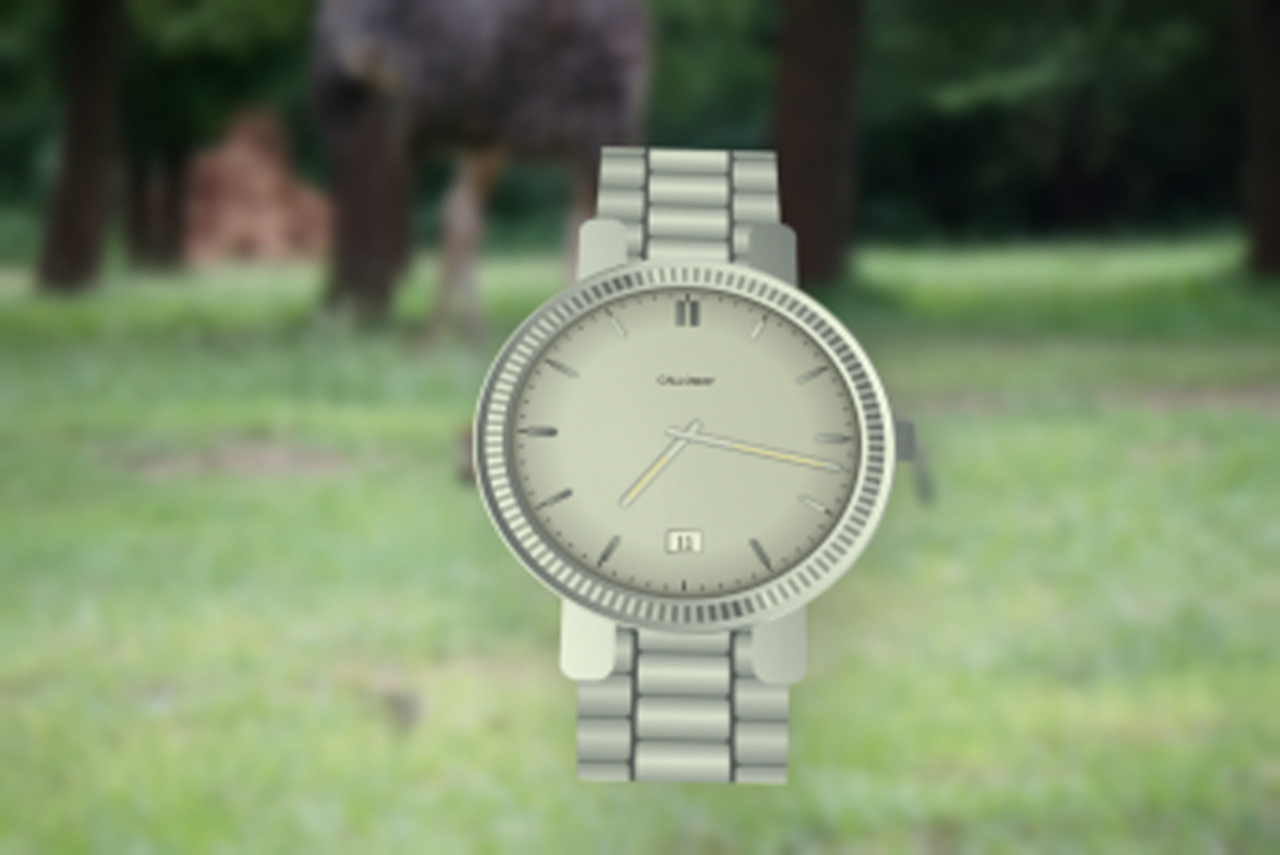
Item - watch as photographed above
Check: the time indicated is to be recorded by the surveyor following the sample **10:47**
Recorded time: **7:17**
